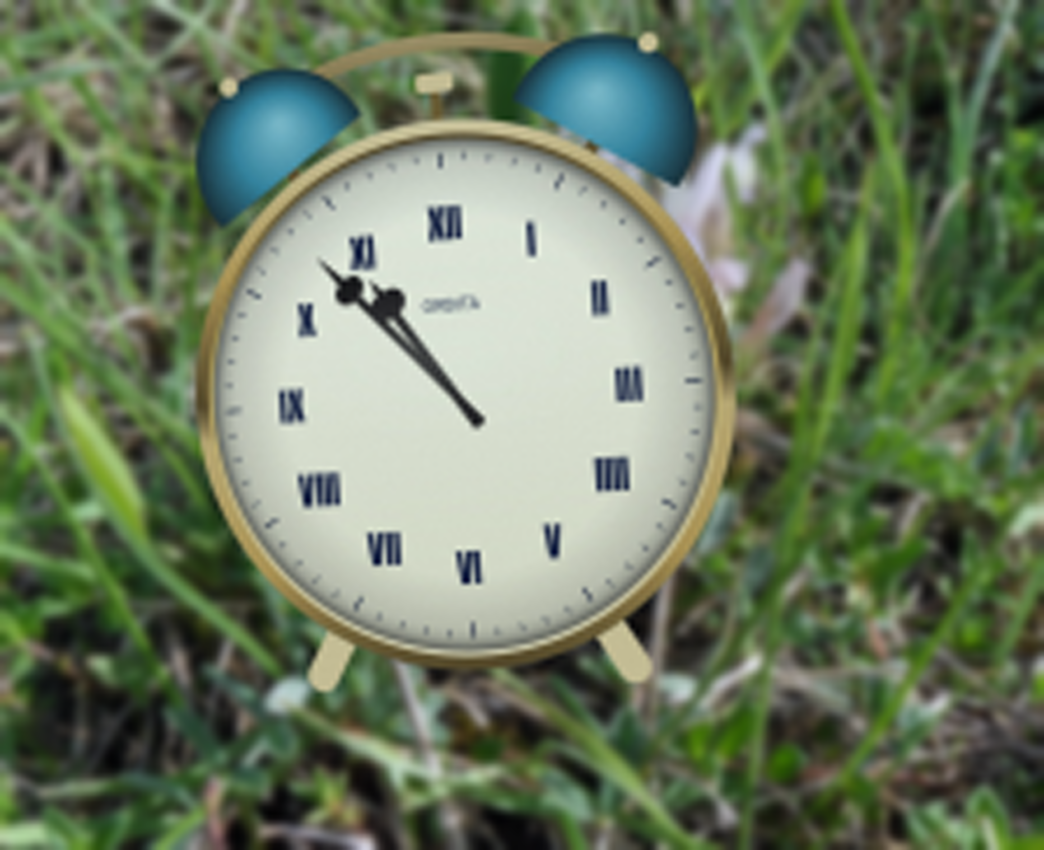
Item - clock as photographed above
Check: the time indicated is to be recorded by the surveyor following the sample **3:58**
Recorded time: **10:53**
